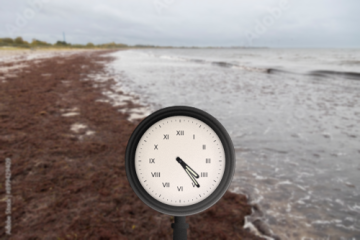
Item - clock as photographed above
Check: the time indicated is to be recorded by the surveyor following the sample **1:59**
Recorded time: **4:24**
